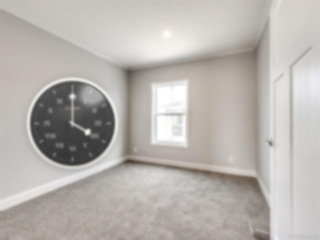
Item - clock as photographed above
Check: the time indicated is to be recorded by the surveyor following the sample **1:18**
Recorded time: **4:00**
